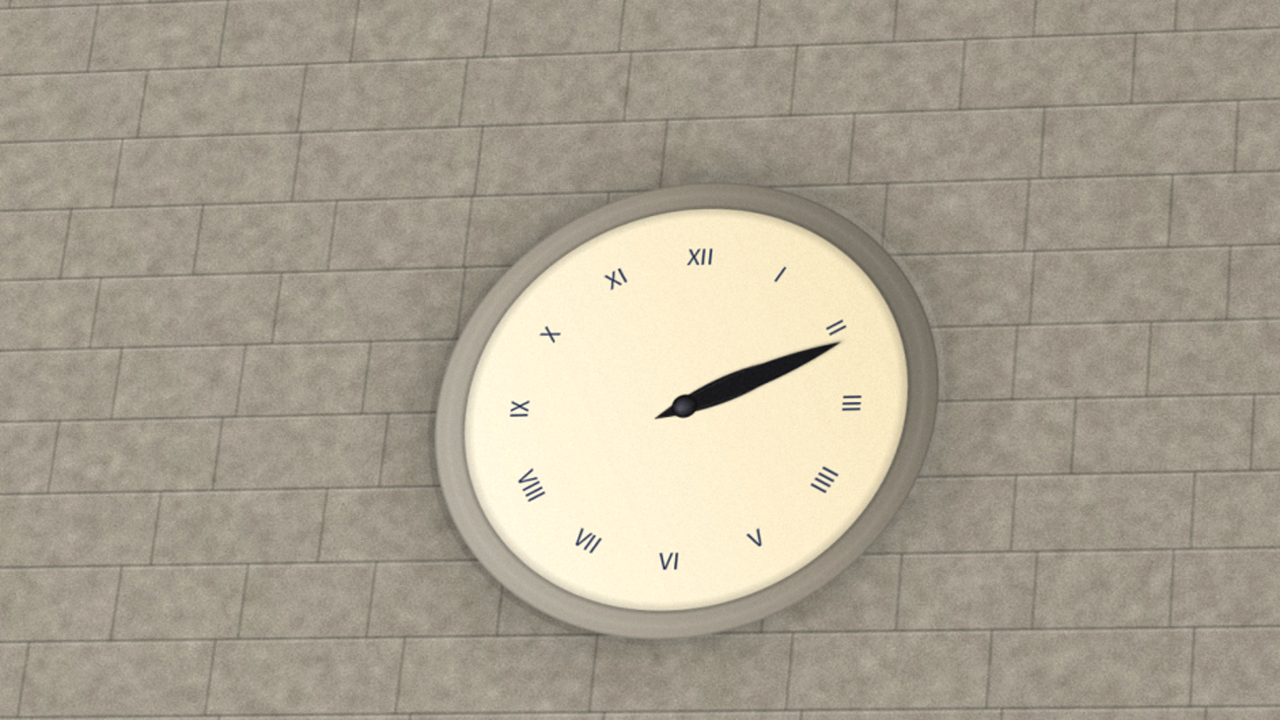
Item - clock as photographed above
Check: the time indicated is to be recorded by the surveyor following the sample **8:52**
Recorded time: **2:11**
